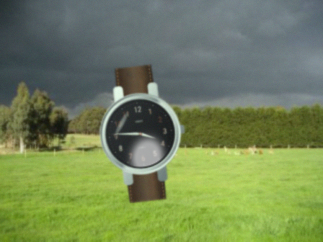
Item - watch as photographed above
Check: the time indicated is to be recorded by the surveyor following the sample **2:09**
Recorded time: **3:46**
